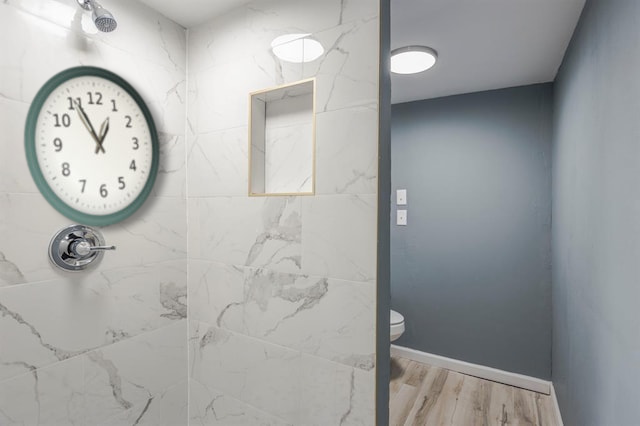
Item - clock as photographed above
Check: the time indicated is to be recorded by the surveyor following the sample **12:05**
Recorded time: **12:55**
